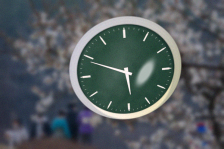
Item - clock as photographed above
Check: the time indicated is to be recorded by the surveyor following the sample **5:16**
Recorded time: **5:49**
